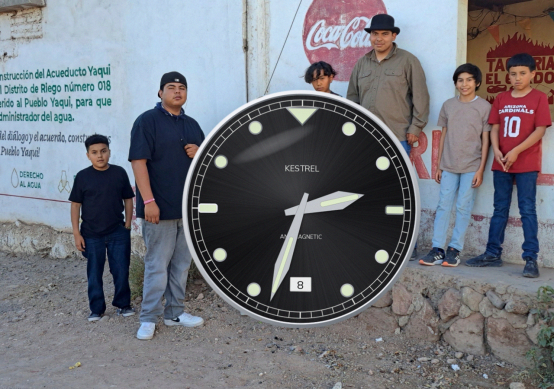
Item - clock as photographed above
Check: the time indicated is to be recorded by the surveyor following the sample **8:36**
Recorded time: **2:33**
